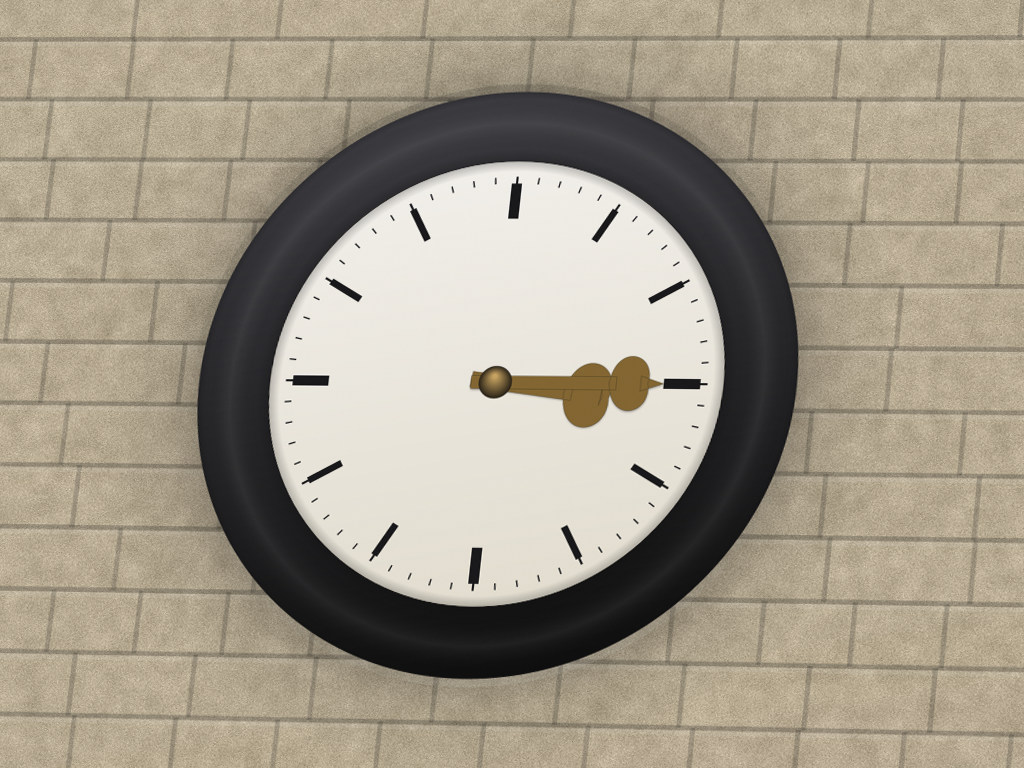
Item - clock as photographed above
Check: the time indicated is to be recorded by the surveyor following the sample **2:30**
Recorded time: **3:15**
